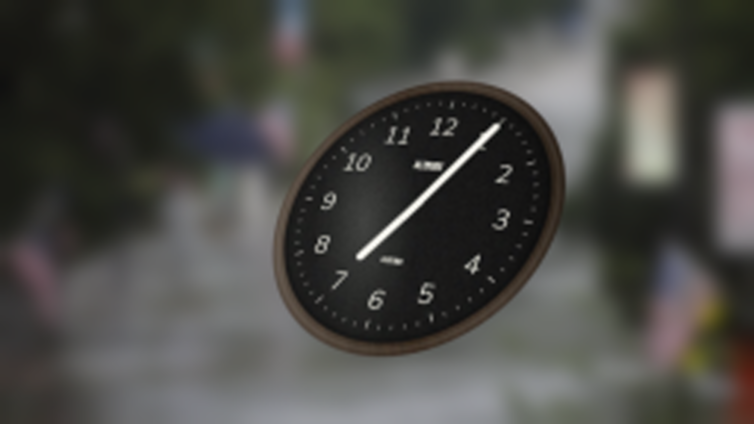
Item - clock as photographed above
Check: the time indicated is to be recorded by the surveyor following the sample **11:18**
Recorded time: **7:05**
